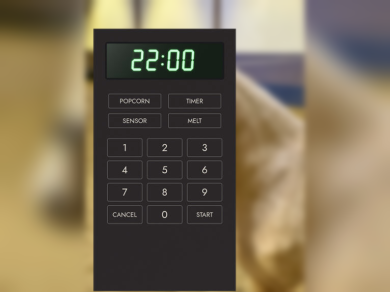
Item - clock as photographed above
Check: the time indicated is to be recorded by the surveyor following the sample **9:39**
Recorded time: **22:00**
